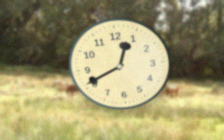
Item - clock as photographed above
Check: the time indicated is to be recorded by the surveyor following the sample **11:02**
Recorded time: **12:41**
